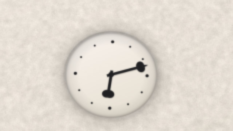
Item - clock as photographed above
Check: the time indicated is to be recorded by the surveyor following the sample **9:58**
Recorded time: **6:12**
